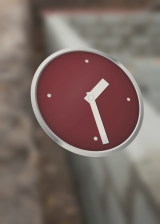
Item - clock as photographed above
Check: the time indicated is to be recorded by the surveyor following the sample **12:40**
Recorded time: **1:28**
